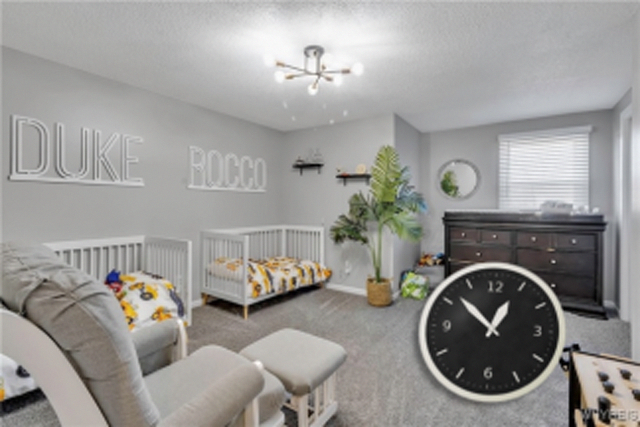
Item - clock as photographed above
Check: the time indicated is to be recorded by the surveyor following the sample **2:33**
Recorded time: **12:52**
